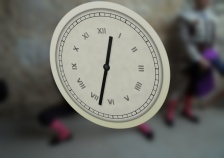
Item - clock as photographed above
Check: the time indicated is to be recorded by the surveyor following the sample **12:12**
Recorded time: **12:33**
